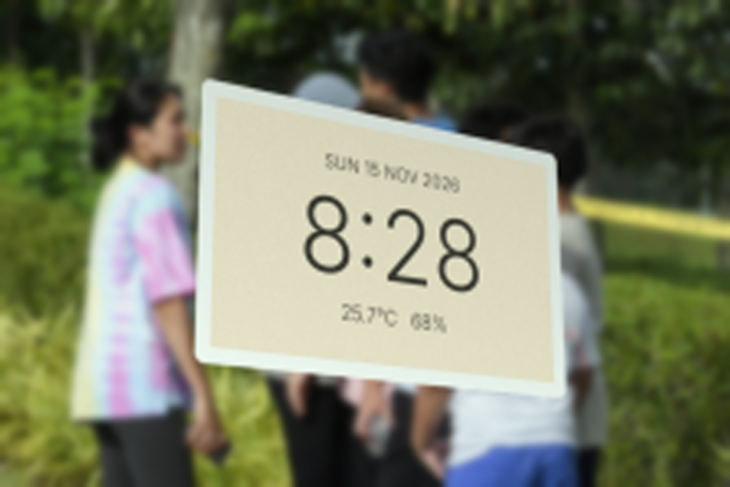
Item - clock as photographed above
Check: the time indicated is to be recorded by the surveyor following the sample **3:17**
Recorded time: **8:28**
